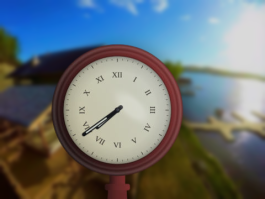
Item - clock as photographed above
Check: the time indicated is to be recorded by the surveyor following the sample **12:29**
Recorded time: **7:39**
